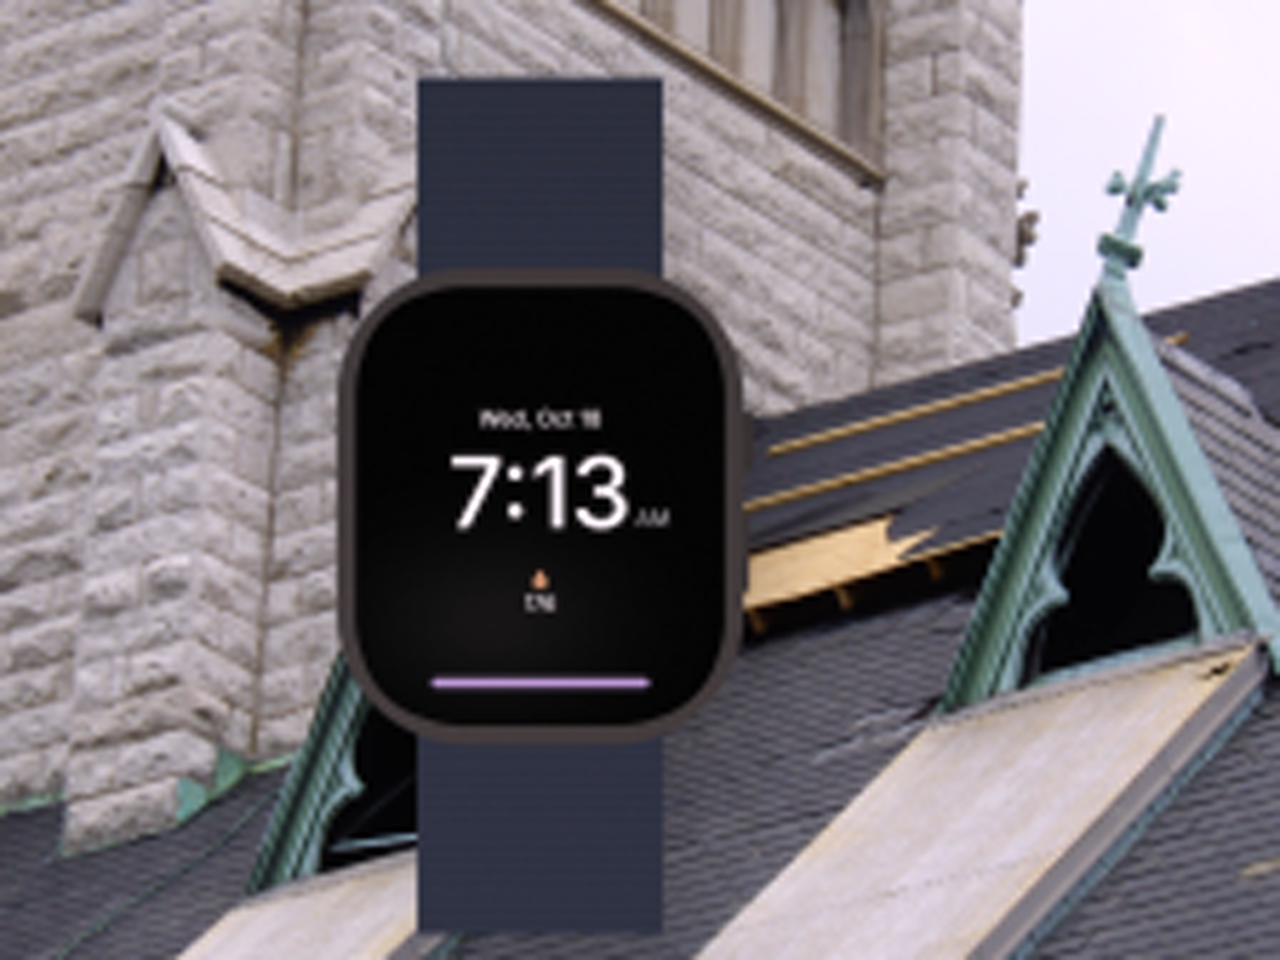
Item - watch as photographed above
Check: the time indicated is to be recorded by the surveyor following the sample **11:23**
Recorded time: **7:13**
